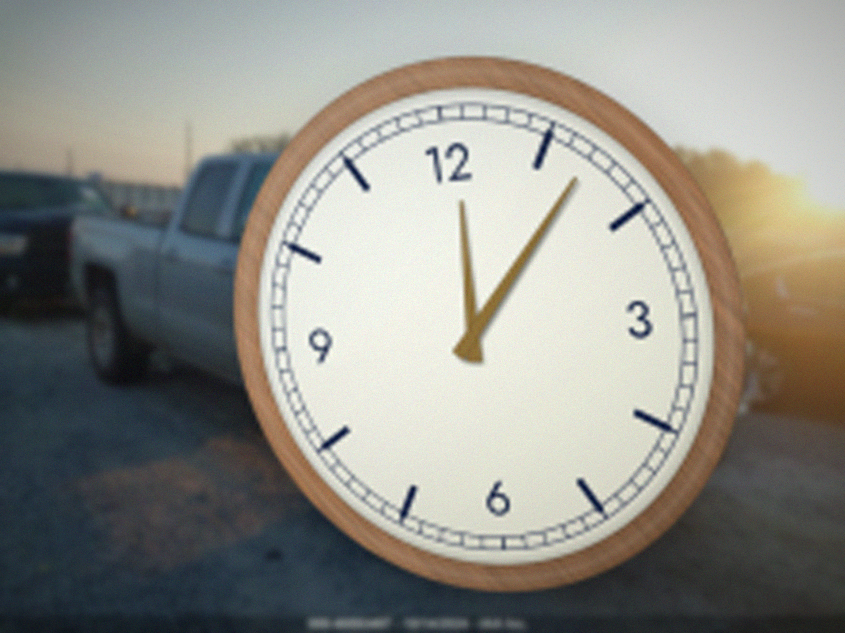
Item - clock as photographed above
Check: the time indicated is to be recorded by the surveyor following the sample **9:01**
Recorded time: **12:07**
